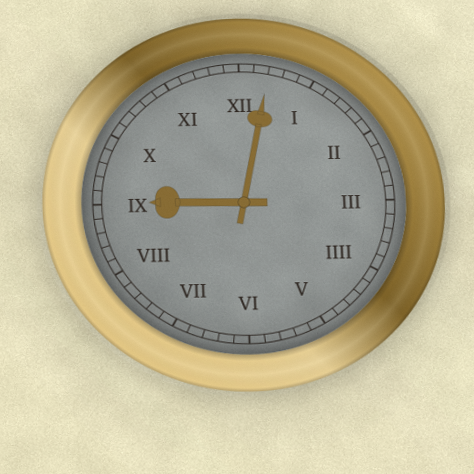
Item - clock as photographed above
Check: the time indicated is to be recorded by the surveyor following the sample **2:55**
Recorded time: **9:02**
